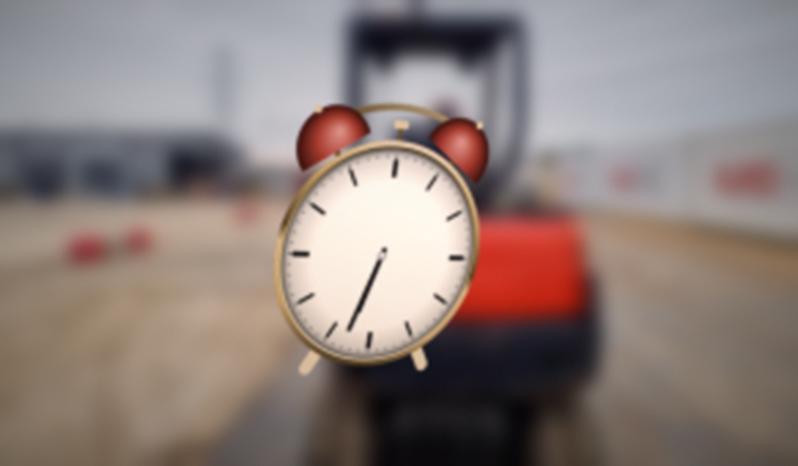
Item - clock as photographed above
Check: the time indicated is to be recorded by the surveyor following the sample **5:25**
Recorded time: **6:33**
